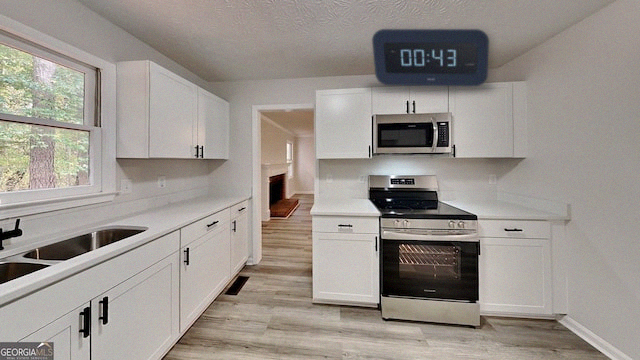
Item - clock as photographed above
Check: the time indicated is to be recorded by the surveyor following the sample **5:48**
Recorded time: **0:43**
